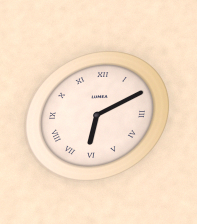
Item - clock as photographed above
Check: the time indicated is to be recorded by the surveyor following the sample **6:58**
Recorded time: **6:10**
